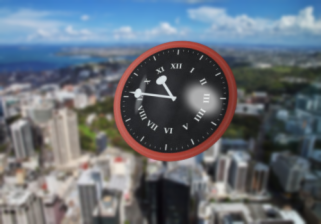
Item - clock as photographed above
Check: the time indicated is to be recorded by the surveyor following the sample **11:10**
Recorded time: **10:46**
